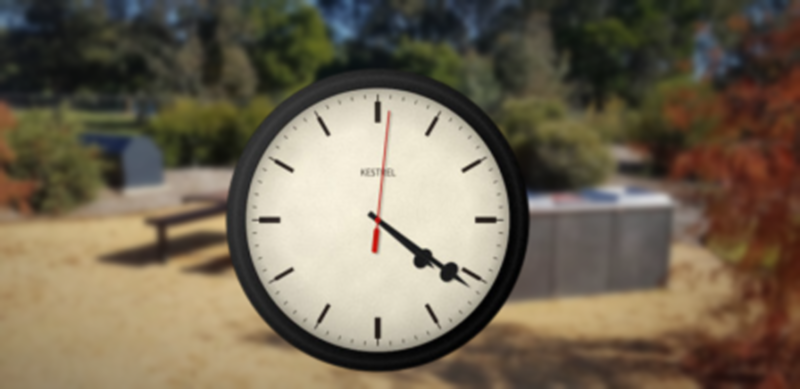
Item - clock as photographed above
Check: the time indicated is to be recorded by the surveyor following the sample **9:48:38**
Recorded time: **4:21:01**
